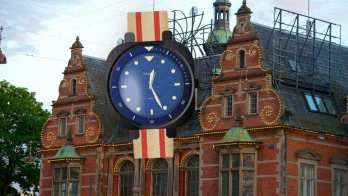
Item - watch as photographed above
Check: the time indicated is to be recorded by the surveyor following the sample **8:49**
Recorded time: **12:26**
